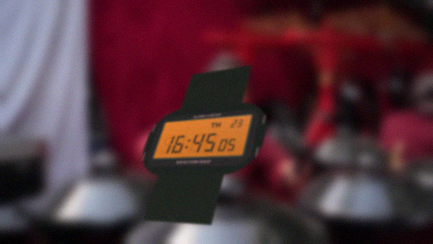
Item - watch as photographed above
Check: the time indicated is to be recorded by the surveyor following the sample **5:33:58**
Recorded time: **16:45:05**
